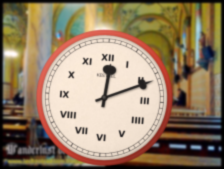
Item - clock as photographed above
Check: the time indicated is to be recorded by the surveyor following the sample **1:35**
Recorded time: **12:11**
